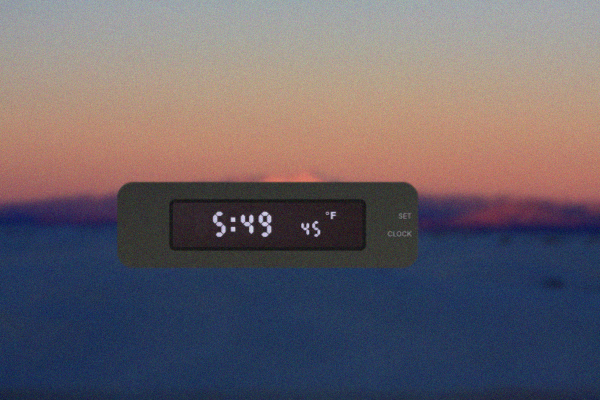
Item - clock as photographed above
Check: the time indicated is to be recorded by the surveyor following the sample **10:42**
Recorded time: **5:49**
